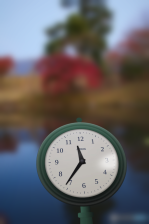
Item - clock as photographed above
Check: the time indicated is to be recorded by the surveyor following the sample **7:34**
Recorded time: **11:36**
